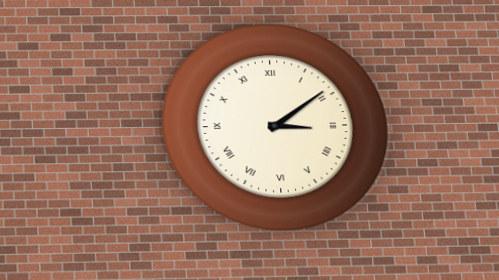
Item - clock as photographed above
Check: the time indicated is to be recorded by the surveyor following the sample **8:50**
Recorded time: **3:09**
